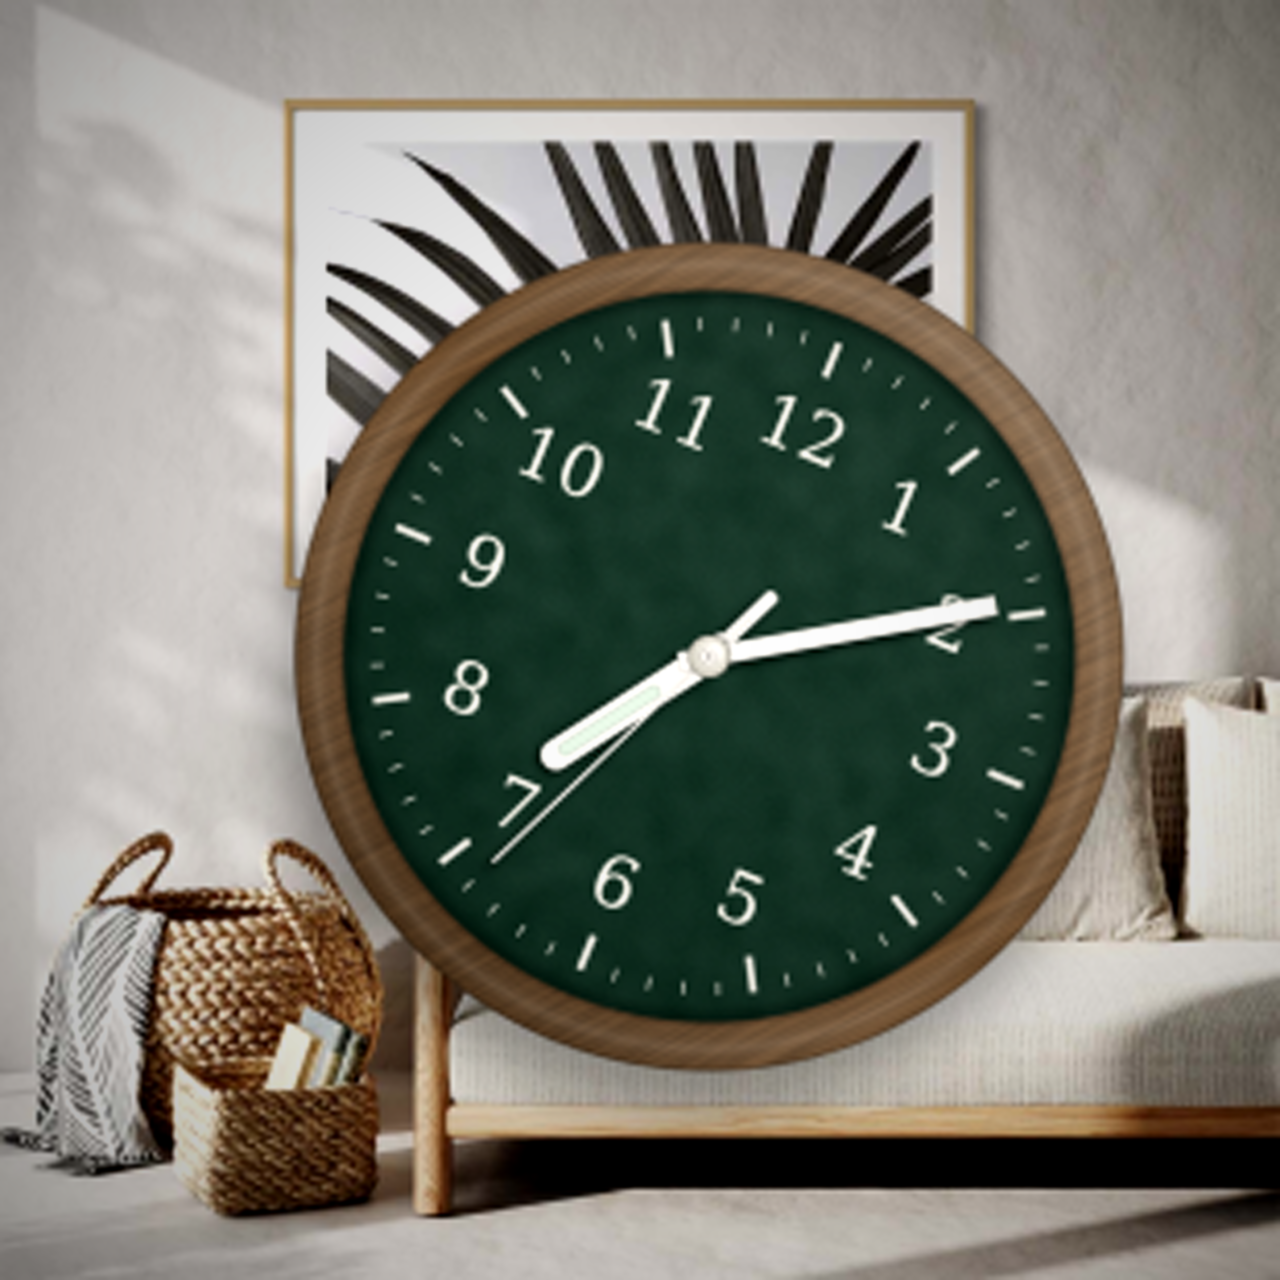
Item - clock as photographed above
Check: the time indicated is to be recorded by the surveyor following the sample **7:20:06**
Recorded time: **7:09:34**
